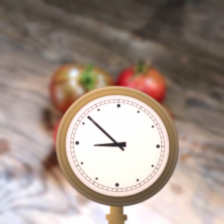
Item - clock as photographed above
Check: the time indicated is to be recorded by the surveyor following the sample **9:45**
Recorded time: **8:52**
